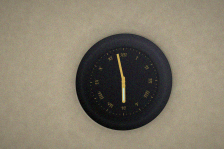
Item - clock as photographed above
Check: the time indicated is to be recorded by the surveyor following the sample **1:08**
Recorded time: **5:58**
